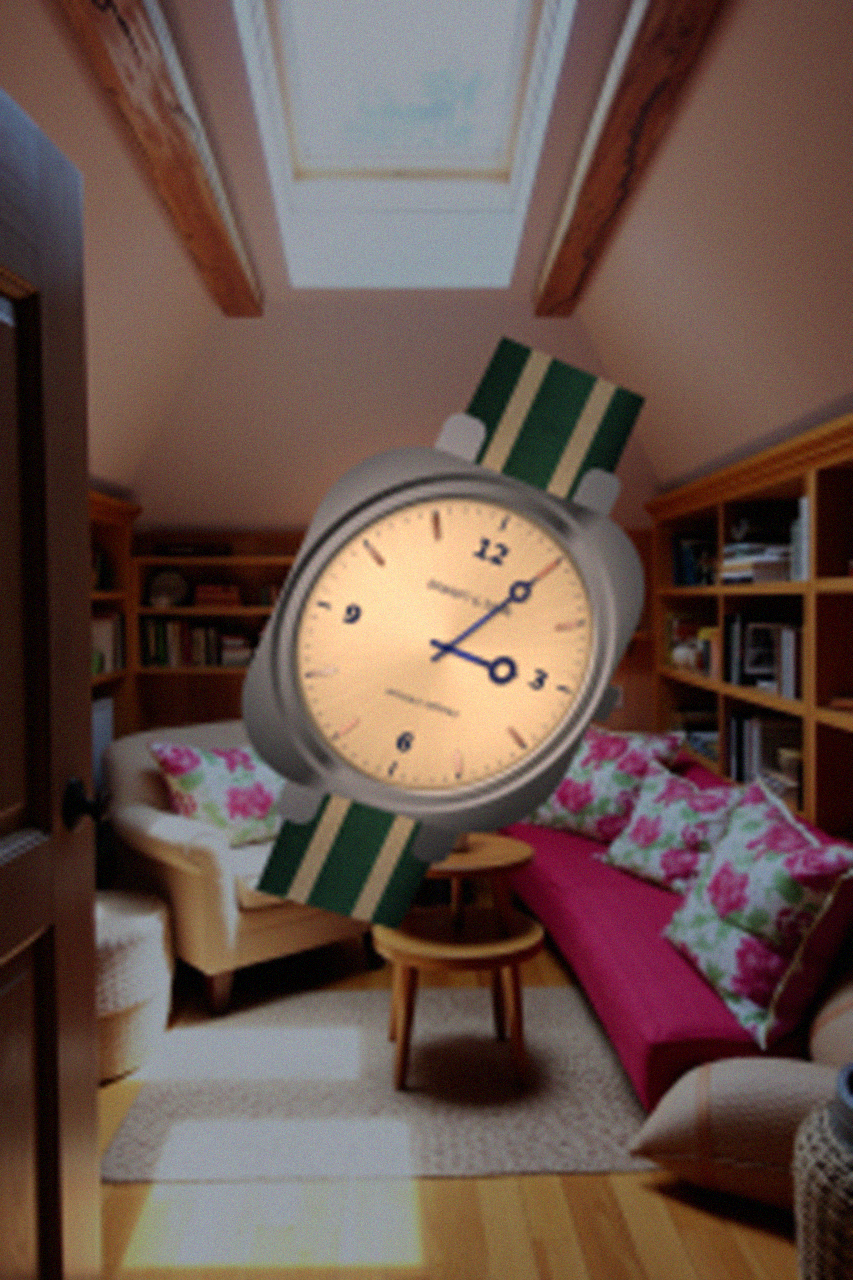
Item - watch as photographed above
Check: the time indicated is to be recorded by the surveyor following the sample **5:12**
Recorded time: **3:05**
